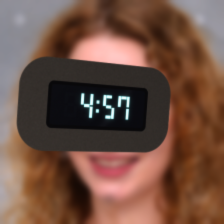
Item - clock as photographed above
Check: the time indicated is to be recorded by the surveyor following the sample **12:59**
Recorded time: **4:57**
